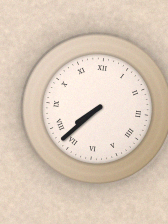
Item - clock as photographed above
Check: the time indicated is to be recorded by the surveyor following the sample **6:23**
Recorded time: **7:37**
